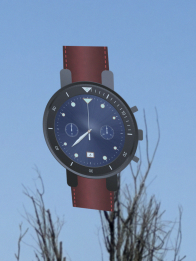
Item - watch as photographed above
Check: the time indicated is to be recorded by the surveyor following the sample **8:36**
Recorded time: **7:38**
